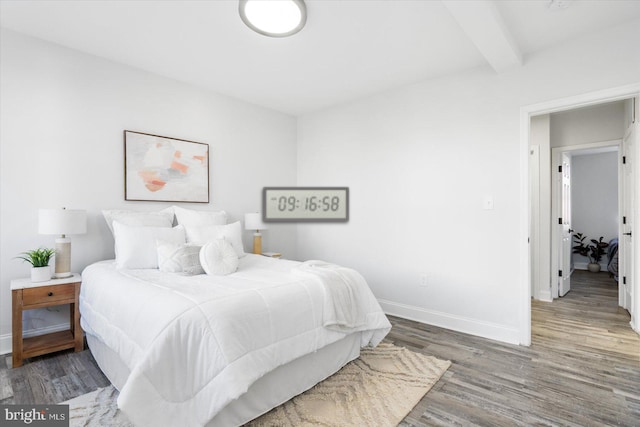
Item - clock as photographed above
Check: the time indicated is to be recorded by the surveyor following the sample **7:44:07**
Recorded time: **9:16:58**
